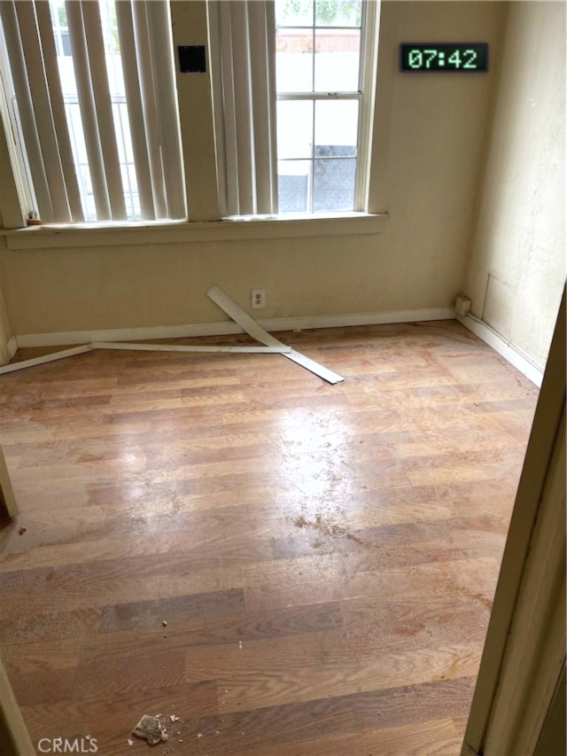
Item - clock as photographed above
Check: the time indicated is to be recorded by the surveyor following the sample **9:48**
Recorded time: **7:42**
